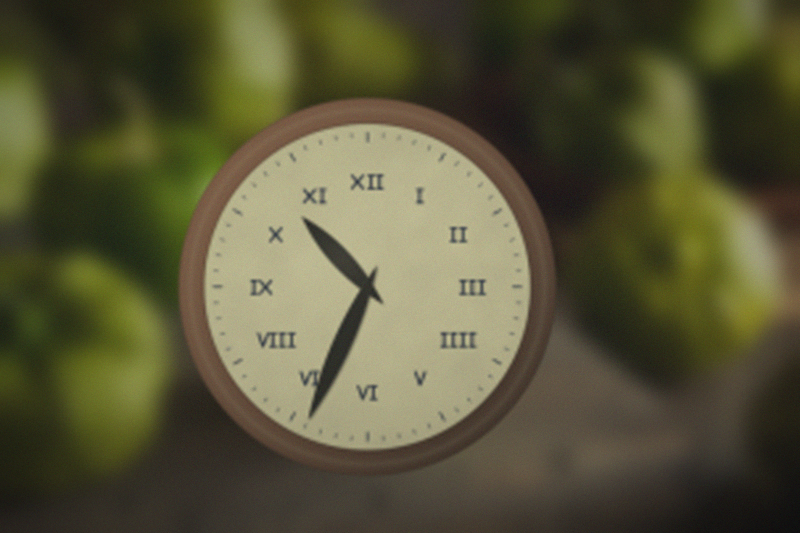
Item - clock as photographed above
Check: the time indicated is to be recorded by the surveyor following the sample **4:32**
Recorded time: **10:34**
